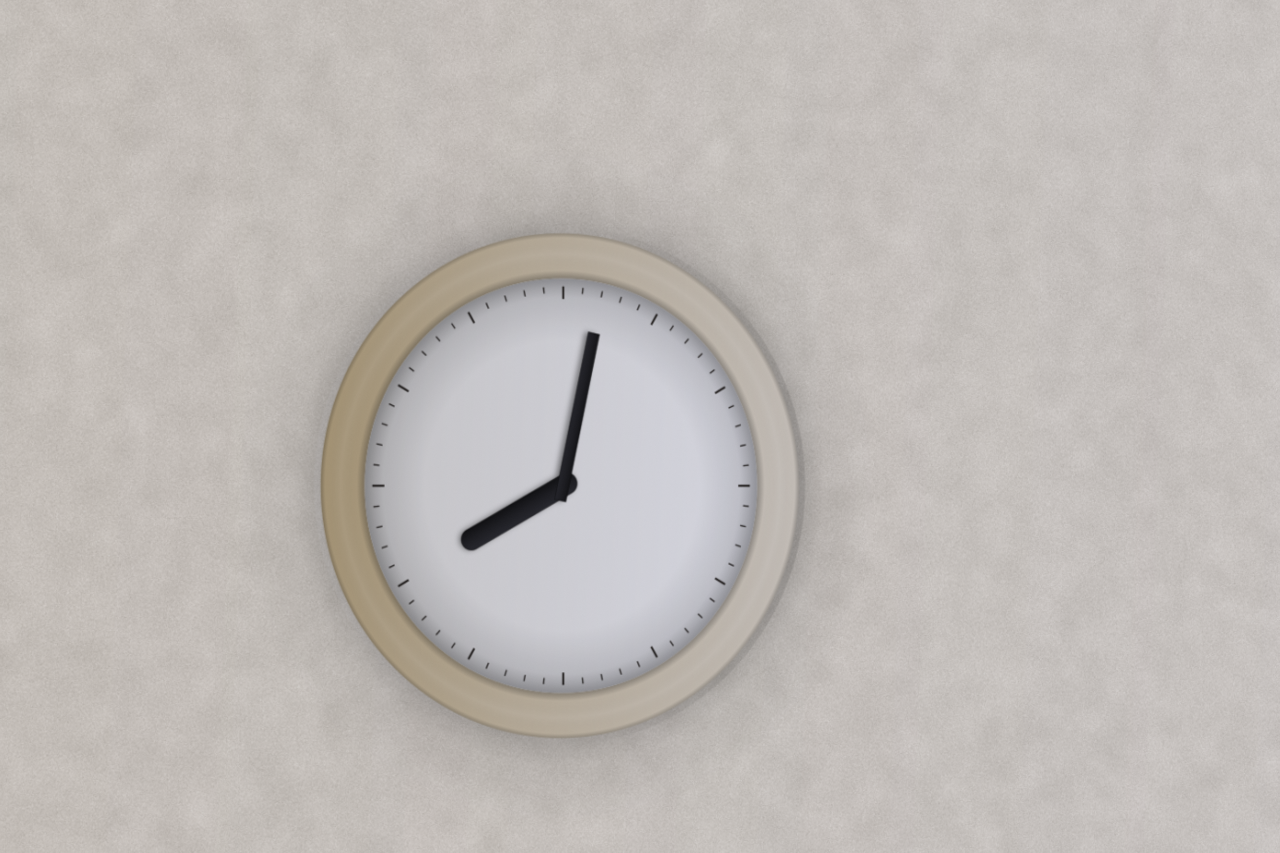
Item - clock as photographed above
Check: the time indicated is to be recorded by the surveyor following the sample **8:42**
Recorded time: **8:02**
